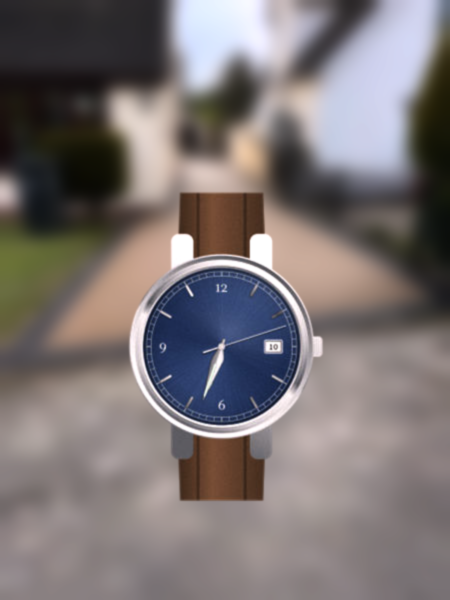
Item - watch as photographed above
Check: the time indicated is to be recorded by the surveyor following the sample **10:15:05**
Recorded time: **6:33:12**
